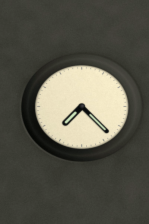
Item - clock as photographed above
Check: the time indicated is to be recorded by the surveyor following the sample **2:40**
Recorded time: **7:23**
